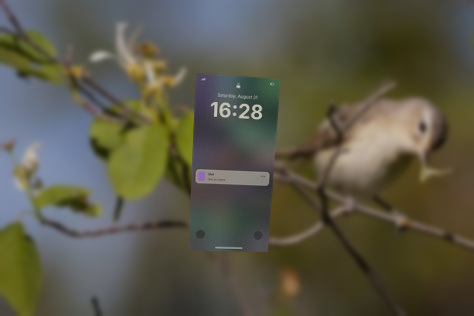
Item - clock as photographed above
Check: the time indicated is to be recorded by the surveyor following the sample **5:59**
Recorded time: **16:28**
